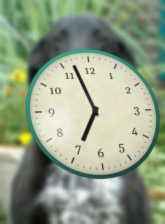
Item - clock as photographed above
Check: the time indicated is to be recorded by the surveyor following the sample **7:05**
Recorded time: **6:57**
